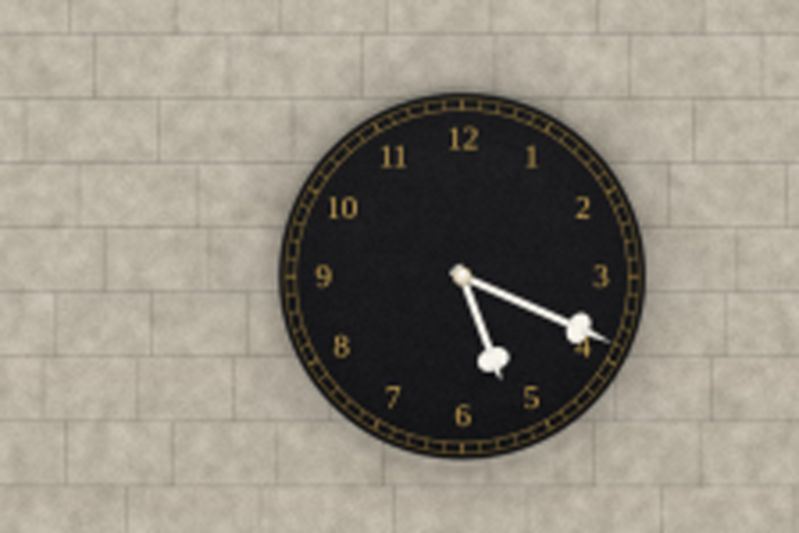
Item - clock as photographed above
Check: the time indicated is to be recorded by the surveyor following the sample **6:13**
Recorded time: **5:19**
